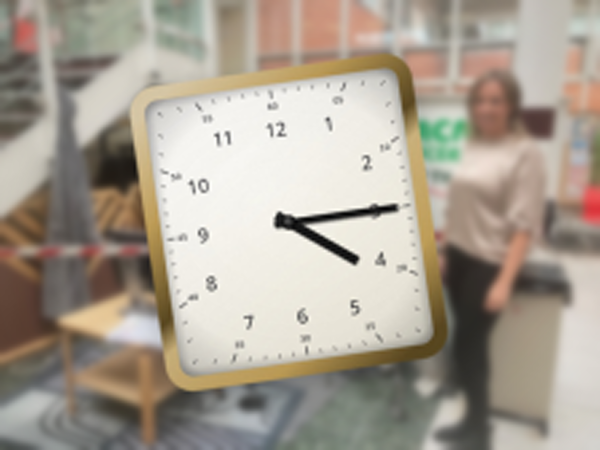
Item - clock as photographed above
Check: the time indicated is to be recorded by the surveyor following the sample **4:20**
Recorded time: **4:15**
